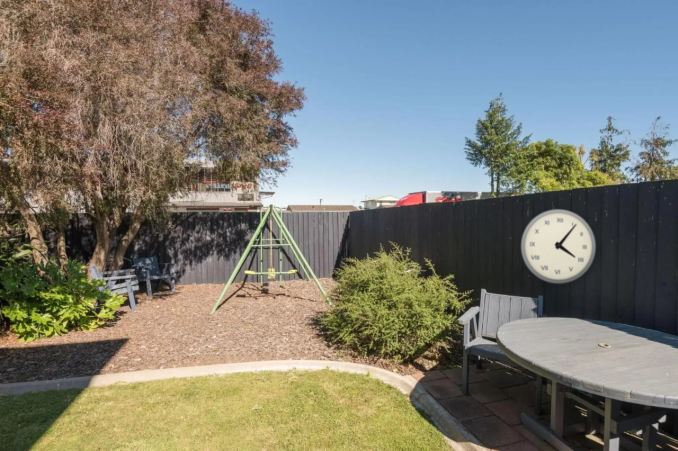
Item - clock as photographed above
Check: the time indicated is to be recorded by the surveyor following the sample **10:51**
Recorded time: **4:06**
